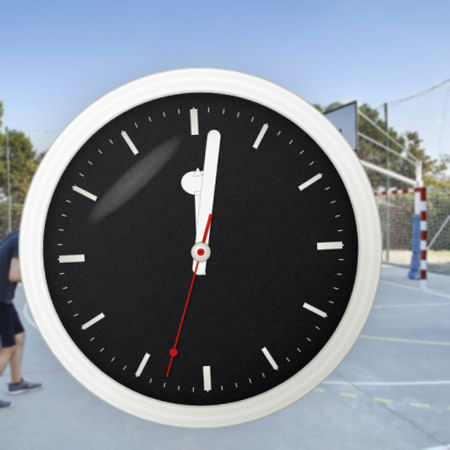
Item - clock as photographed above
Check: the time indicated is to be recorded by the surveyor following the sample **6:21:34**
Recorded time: **12:01:33**
